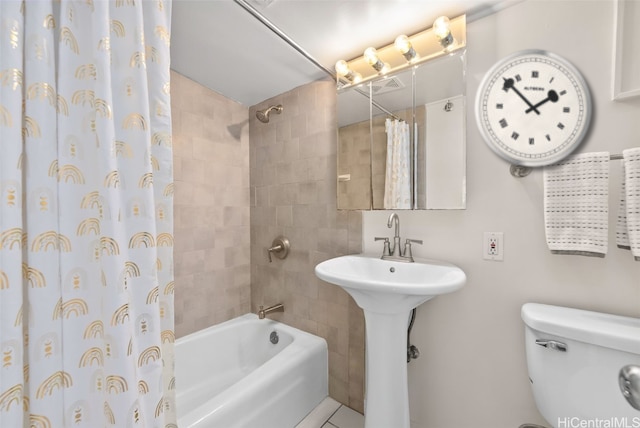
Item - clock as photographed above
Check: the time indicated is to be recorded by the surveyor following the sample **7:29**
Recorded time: **1:52**
